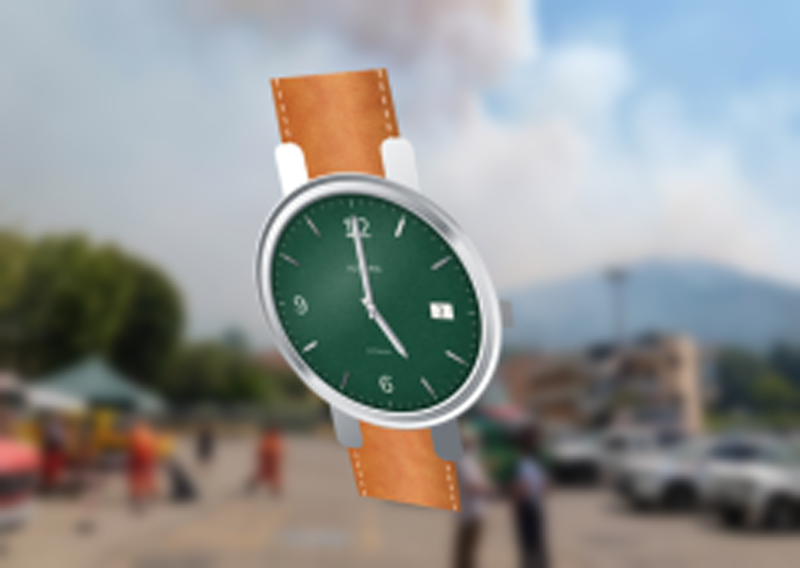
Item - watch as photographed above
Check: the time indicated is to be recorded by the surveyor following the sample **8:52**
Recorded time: **5:00**
